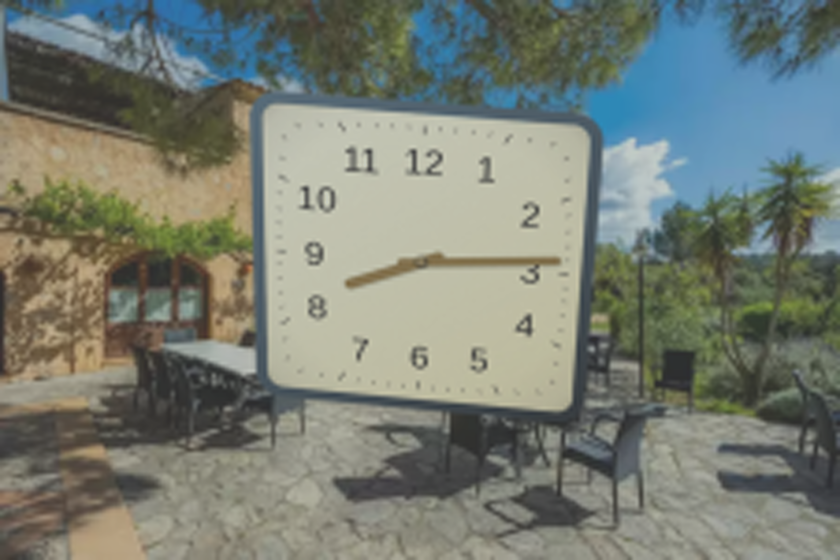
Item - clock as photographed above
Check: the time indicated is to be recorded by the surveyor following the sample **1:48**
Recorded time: **8:14**
